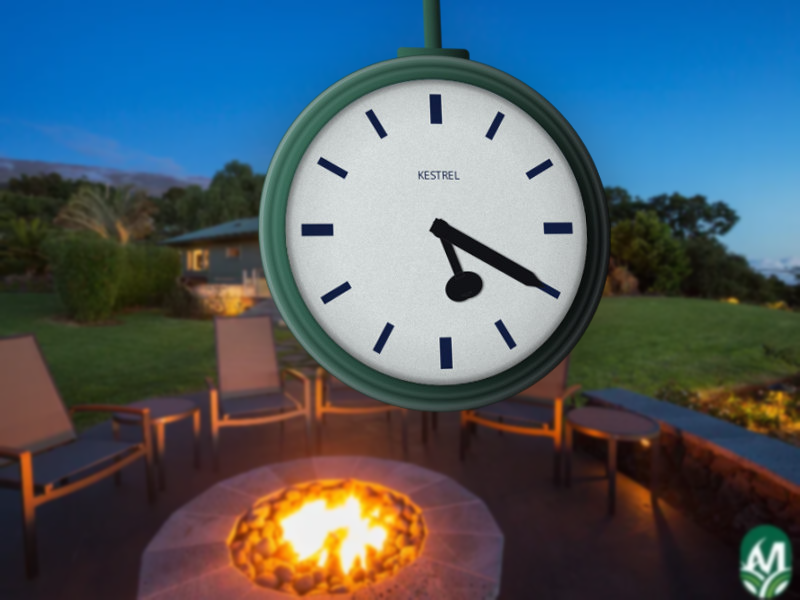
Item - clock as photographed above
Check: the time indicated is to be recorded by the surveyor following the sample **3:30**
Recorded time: **5:20**
